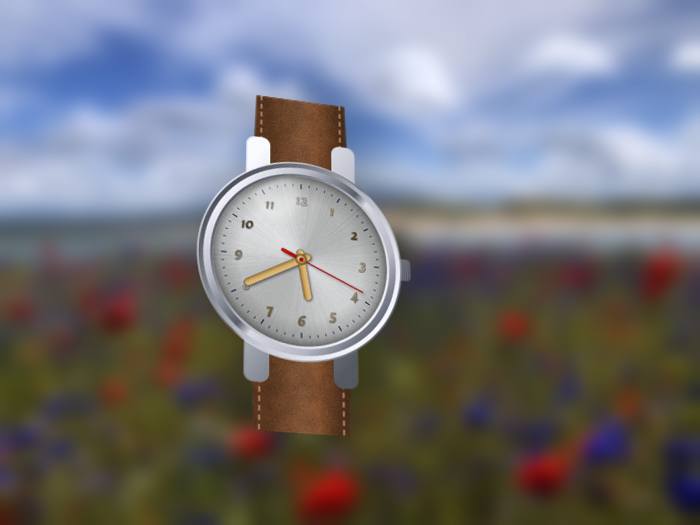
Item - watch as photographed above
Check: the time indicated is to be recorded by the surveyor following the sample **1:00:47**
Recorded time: **5:40:19**
